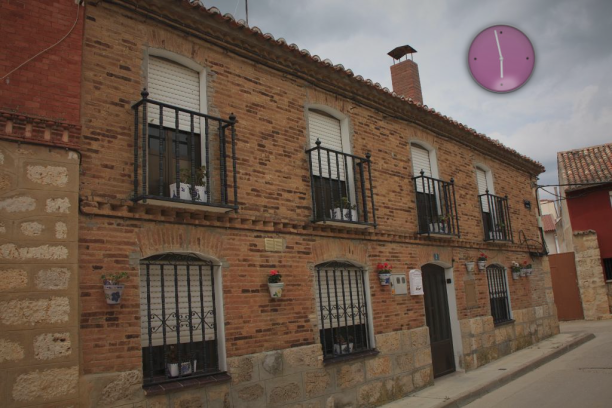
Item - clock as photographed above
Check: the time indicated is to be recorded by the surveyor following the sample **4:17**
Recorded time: **5:58**
